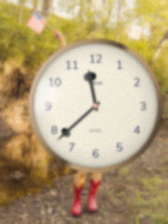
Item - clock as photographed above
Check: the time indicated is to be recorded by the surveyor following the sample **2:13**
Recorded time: **11:38**
